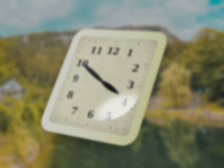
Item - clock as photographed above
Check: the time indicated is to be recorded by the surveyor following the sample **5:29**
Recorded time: **3:50**
